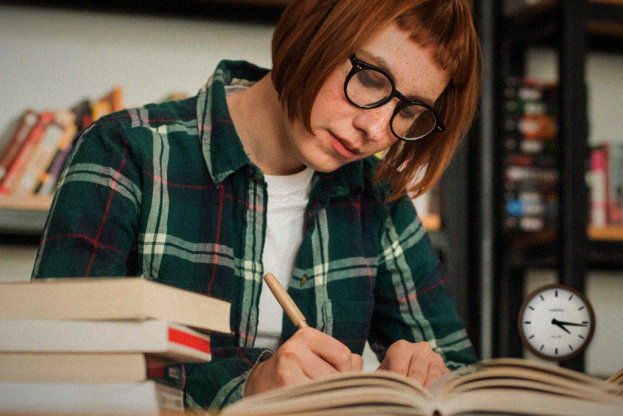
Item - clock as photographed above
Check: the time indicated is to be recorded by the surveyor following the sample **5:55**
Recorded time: **4:16**
